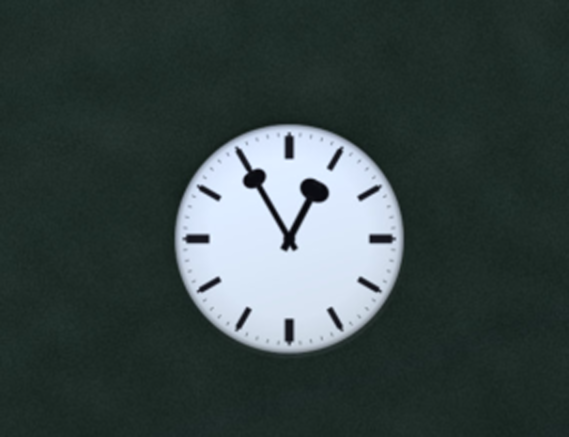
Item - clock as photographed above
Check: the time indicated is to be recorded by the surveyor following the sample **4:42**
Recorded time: **12:55**
